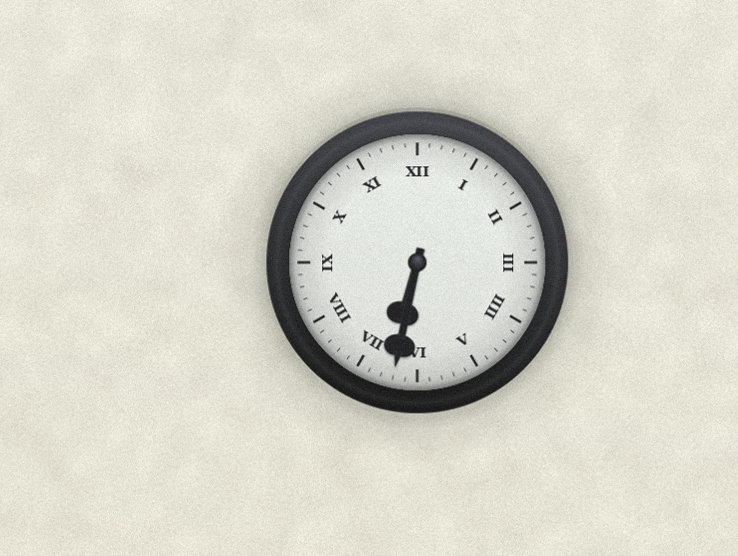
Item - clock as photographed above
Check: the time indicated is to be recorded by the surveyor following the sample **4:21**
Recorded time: **6:32**
